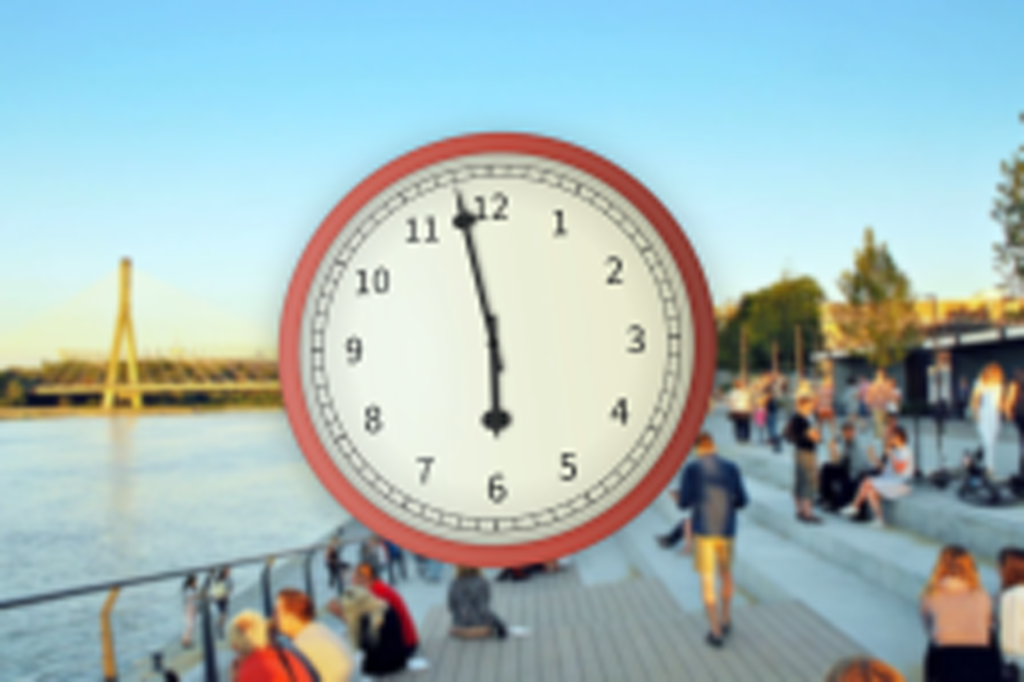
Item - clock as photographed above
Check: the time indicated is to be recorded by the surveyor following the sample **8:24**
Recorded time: **5:58**
